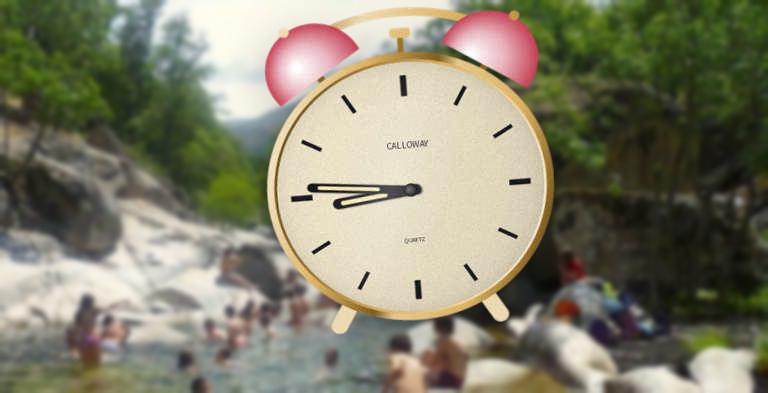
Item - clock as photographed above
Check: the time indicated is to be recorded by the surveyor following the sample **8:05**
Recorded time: **8:46**
